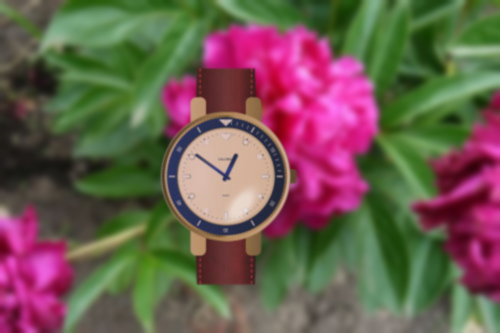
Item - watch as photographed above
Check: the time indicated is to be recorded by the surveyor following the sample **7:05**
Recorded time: **12:51**
